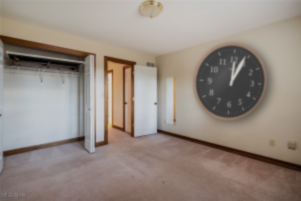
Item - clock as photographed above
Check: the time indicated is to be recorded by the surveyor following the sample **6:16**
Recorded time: **12:04**
